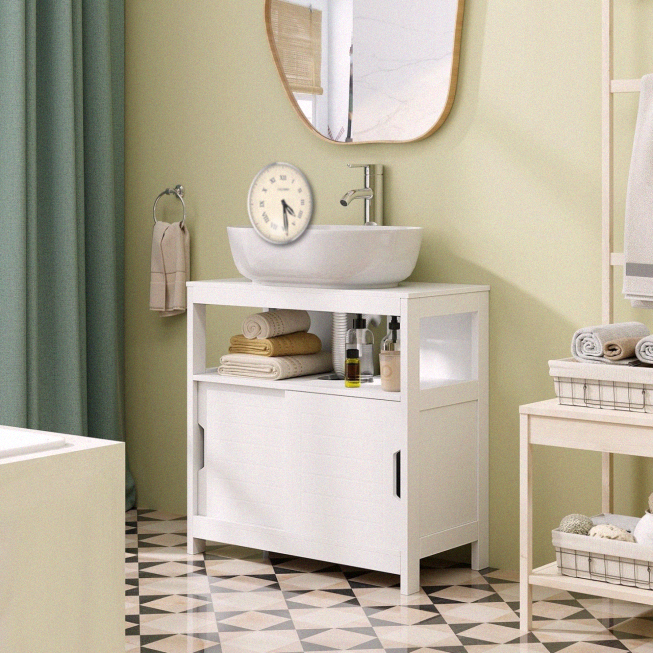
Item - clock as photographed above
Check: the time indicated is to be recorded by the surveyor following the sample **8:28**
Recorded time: **4:29**
